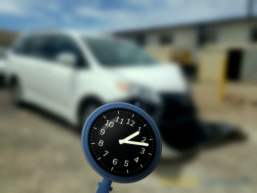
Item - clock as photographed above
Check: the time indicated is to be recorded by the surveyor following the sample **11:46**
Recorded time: **1:12**
